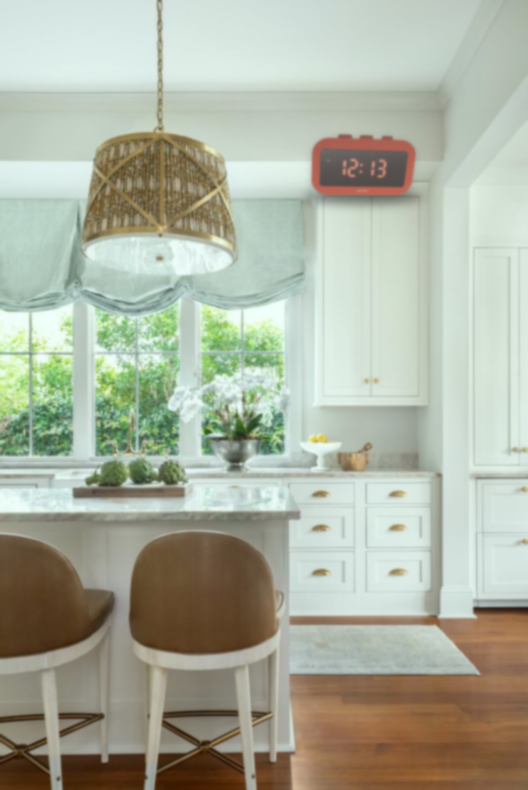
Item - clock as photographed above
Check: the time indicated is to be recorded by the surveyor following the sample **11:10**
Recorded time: **12:13**
